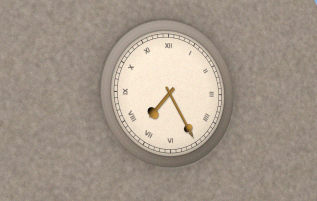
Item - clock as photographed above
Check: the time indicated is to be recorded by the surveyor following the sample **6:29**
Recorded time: **7:25**
